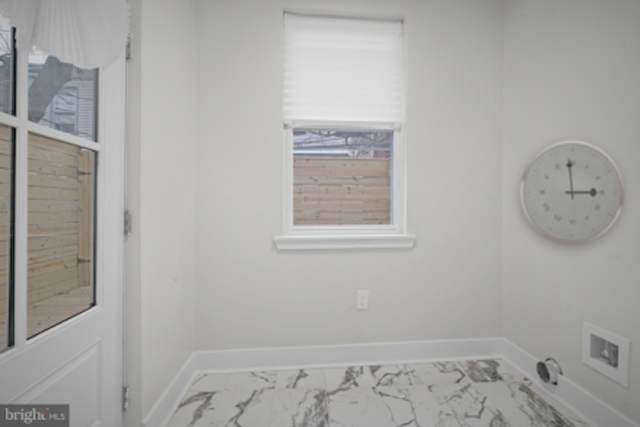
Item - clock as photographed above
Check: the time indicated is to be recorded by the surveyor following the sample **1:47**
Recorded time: **2:59**
